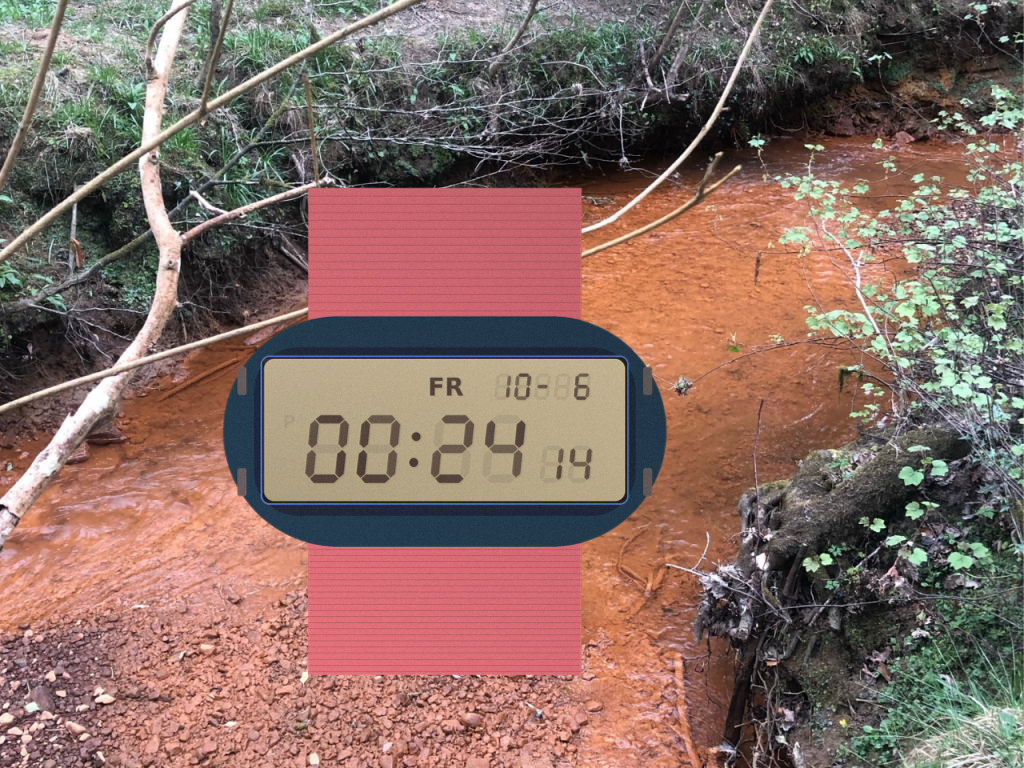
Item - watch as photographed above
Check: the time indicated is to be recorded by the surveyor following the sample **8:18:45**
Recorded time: **0:24:14**
